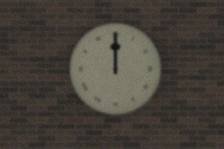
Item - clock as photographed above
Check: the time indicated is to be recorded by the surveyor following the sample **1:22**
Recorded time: **12:00**
